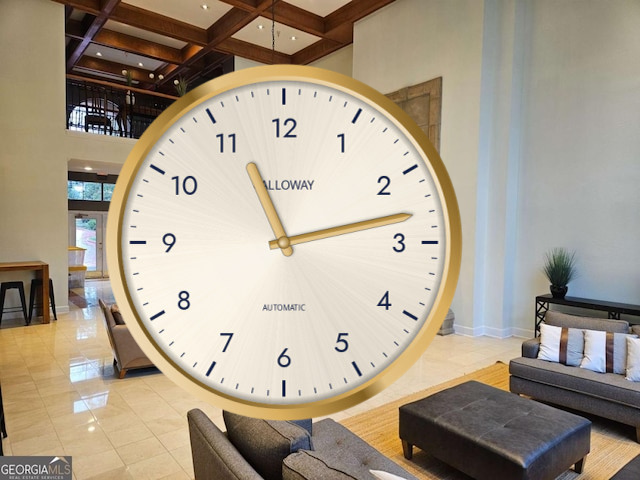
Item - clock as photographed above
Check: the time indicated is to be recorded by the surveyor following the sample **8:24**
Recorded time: **11:13**
